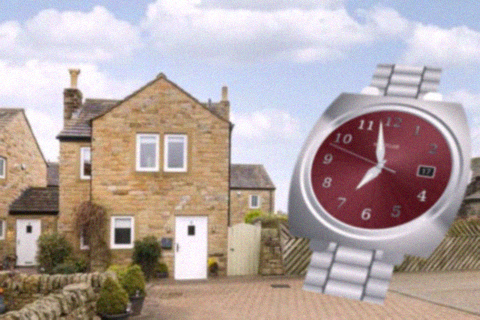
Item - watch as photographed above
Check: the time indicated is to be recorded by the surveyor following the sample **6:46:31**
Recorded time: **6:57:48**
